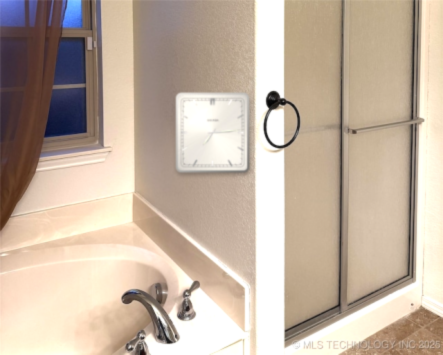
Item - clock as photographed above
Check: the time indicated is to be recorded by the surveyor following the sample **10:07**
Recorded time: **7:14**
